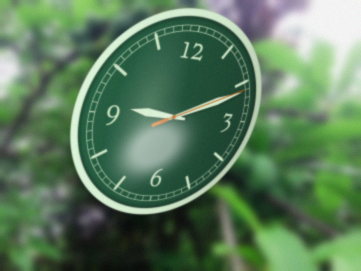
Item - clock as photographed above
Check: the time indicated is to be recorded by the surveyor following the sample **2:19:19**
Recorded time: **9:11:11**
